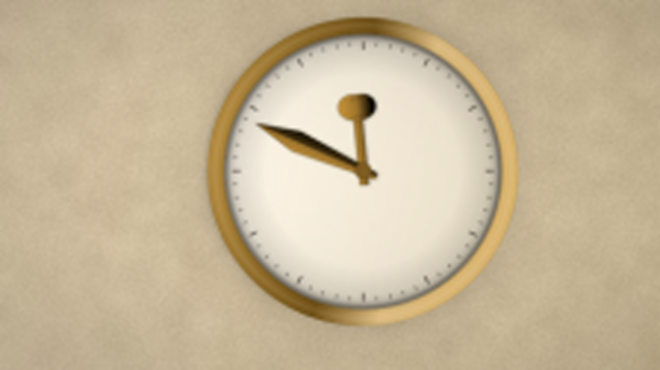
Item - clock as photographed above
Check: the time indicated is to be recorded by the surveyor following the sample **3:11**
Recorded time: **11:49**
